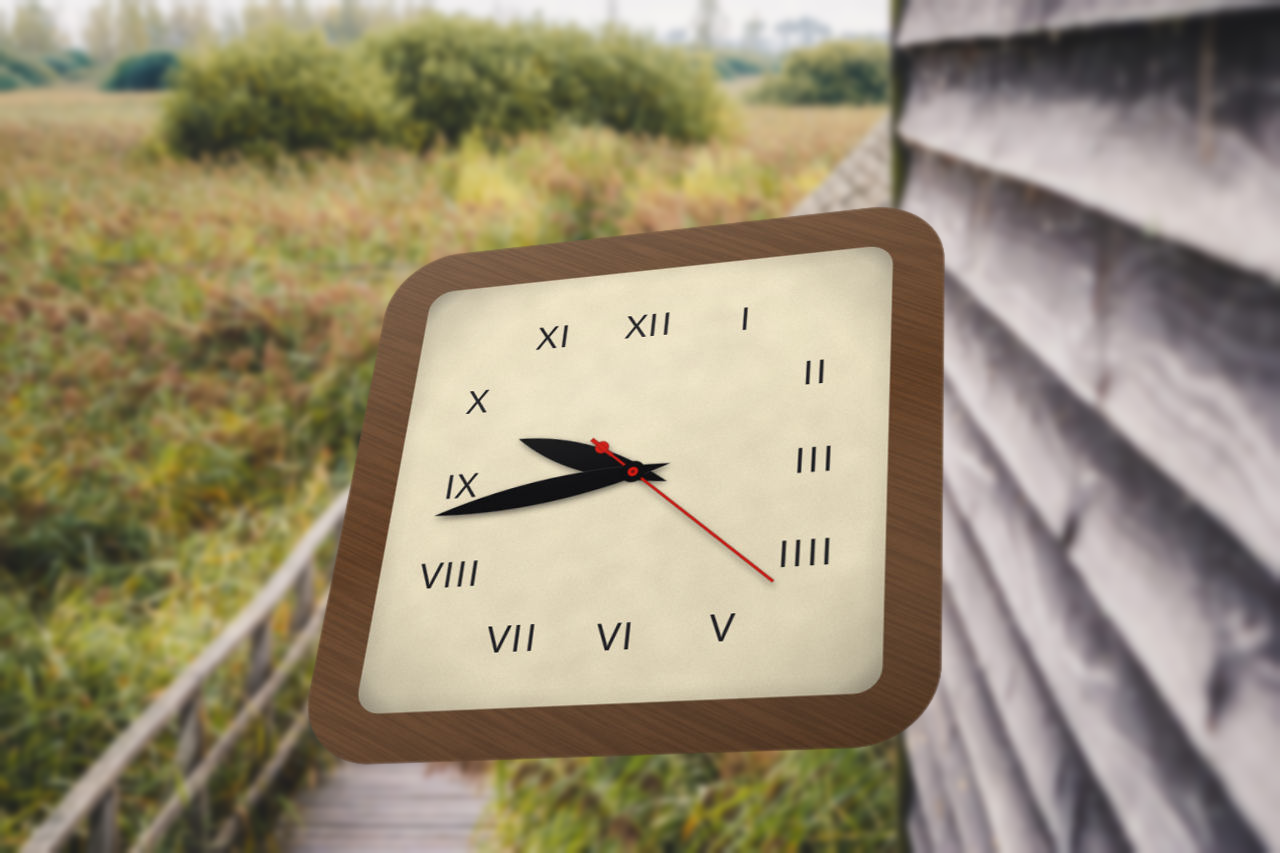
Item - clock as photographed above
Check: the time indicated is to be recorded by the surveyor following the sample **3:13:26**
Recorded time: **9:43:22**
